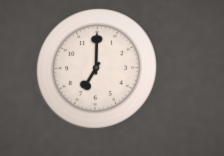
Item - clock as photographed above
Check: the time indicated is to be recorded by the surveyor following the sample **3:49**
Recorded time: **7:00**
